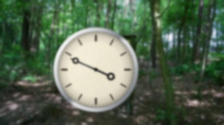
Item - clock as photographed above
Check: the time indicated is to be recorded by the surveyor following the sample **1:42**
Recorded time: **3:49**
